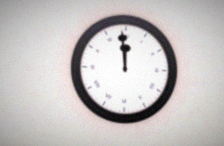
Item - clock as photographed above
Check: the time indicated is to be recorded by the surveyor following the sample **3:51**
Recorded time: **11:59**
